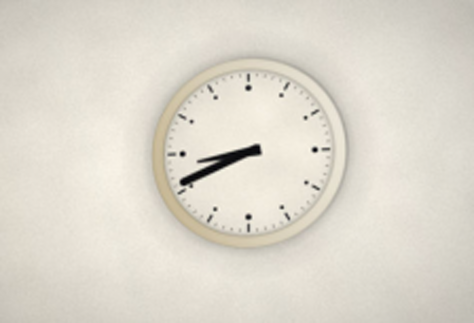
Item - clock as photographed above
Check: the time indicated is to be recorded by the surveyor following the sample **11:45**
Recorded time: **8:41**
